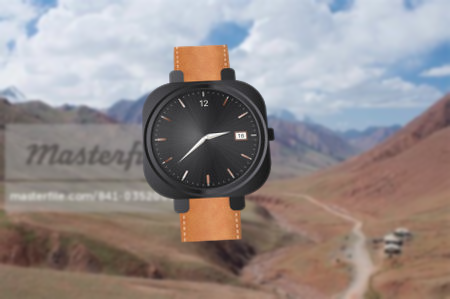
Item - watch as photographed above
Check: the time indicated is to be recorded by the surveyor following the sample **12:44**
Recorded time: **2:38**
